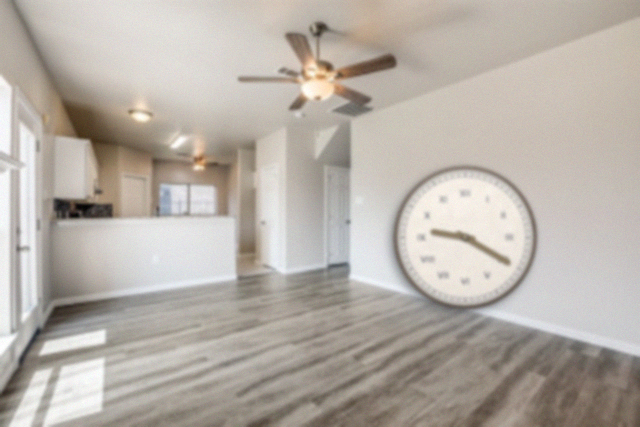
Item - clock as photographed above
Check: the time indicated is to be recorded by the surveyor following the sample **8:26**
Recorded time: **9:20**
